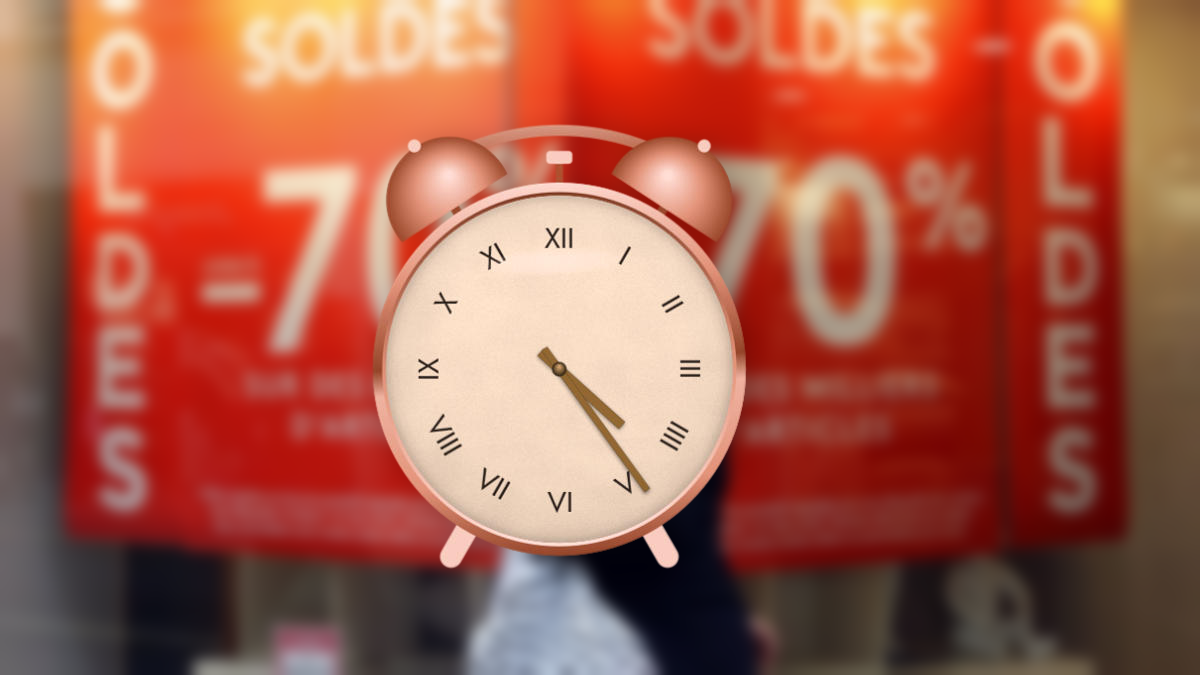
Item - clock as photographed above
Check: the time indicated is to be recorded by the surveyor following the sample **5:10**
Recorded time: **4:24**
